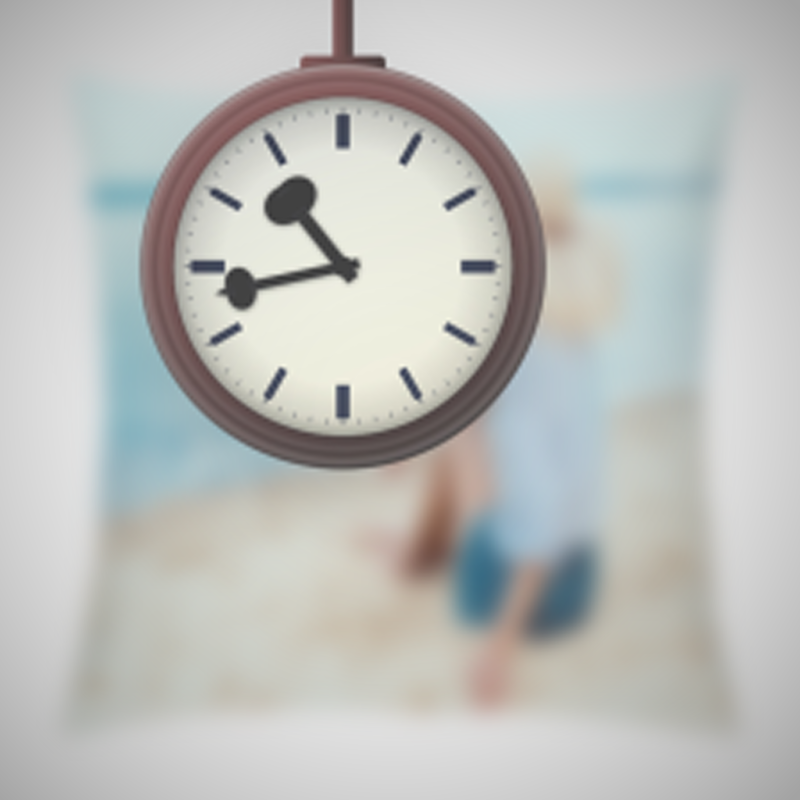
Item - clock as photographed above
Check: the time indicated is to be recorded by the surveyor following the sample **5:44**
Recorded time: **10:43**
